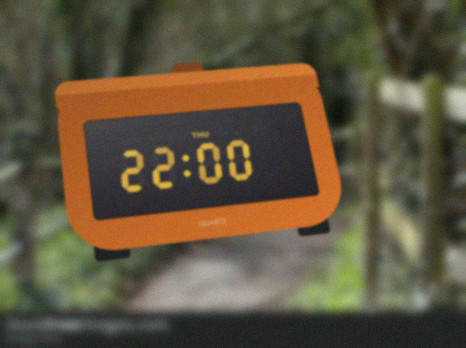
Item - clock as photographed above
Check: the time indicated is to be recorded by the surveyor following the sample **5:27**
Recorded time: **22:00**
